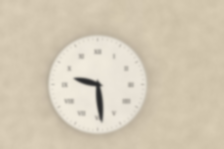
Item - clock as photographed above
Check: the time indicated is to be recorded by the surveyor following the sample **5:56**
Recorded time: **9:29**
